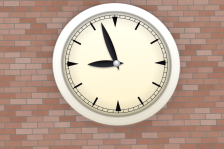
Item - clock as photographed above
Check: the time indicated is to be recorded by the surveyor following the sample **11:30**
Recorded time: **8:57**
